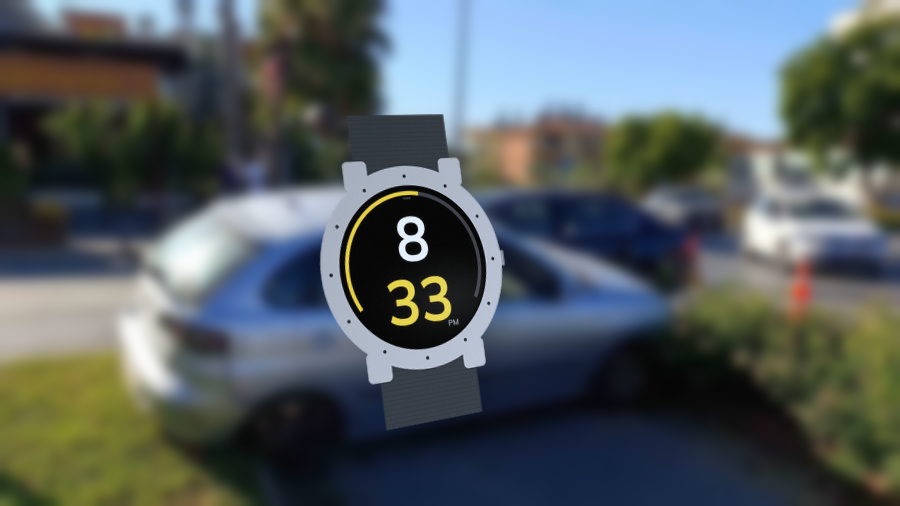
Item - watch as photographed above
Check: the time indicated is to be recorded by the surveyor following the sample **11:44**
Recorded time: **8:33**
